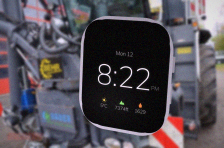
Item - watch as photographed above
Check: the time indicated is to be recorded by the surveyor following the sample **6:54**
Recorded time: **8:22**
